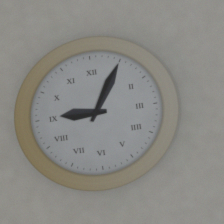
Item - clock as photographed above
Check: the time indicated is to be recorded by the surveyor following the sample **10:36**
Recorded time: **9:05**
